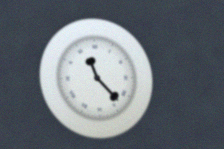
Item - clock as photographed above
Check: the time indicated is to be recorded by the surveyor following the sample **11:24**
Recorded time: **11:23**
